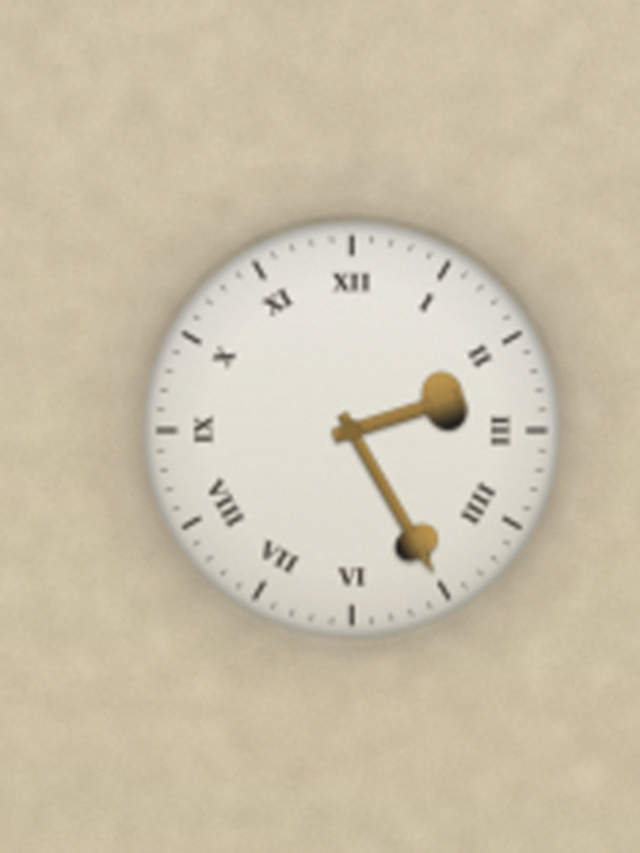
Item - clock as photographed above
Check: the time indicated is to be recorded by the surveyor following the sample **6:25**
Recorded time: **2:25**
